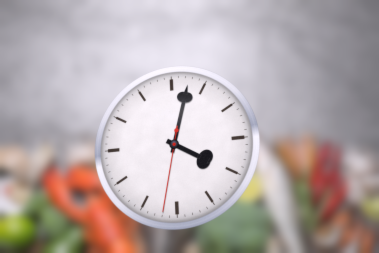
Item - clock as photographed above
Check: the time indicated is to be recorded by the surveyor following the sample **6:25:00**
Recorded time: **4:02:32**
